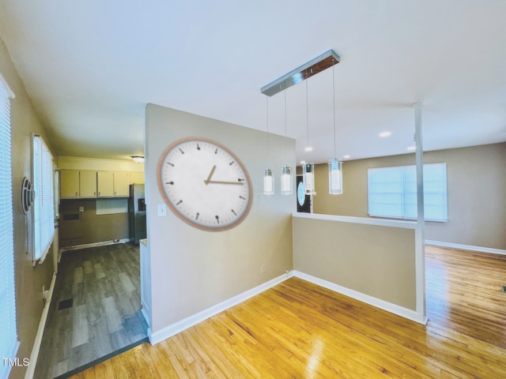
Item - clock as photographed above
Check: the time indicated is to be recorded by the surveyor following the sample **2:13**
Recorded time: **1:16**
